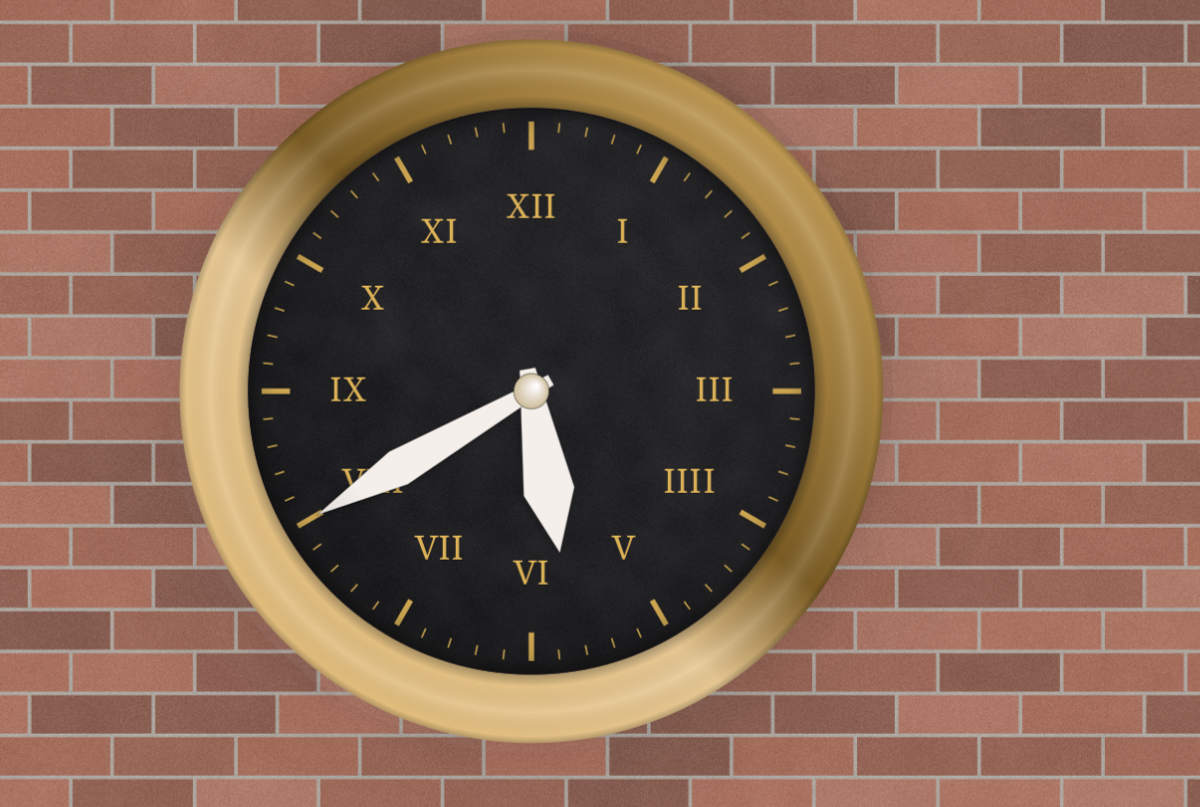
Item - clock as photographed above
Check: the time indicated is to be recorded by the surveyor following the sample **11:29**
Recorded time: **5:40**
